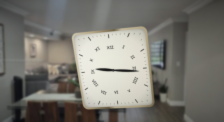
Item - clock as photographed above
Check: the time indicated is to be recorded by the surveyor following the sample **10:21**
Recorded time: **9:16**
